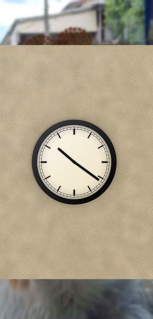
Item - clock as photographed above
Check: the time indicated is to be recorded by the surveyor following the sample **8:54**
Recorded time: **10:21**
